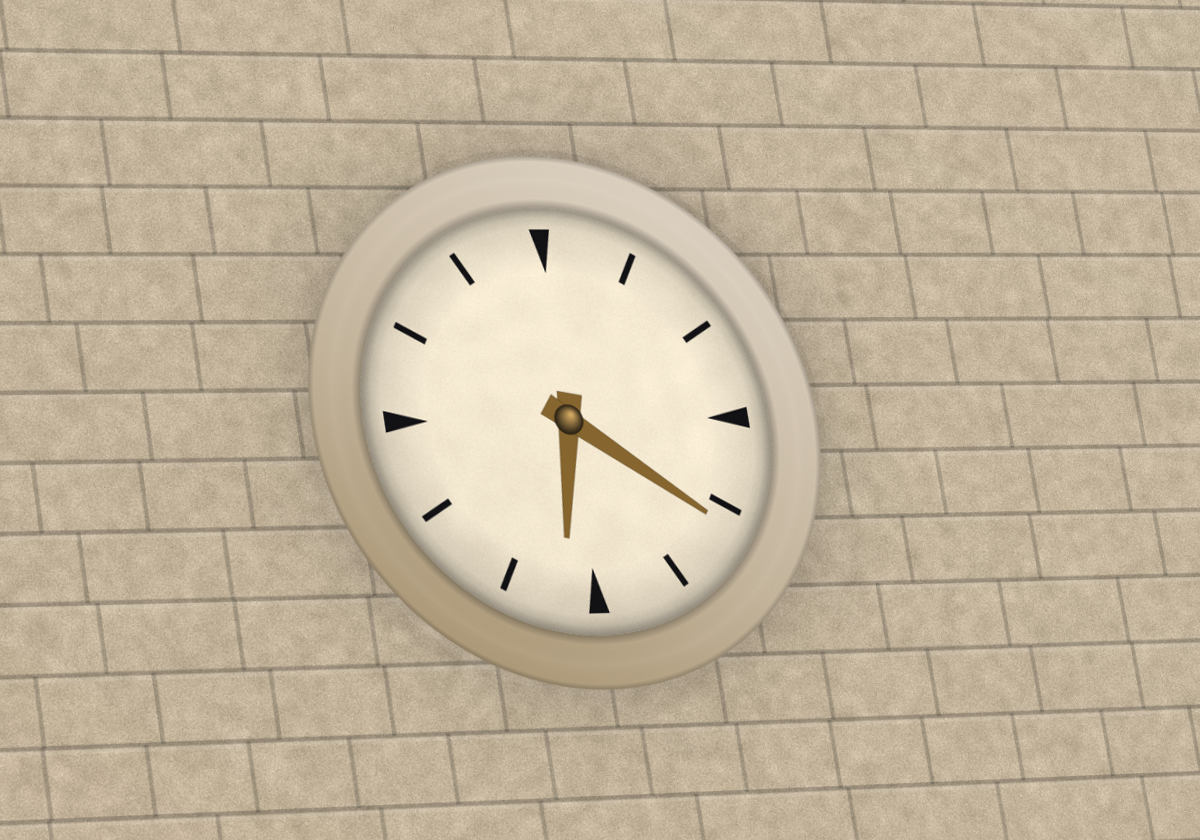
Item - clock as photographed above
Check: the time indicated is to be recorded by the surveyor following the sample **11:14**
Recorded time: **6:21**
